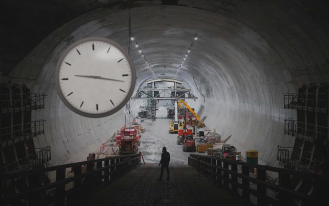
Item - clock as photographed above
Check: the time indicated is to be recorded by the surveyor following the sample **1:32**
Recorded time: **9:17**
